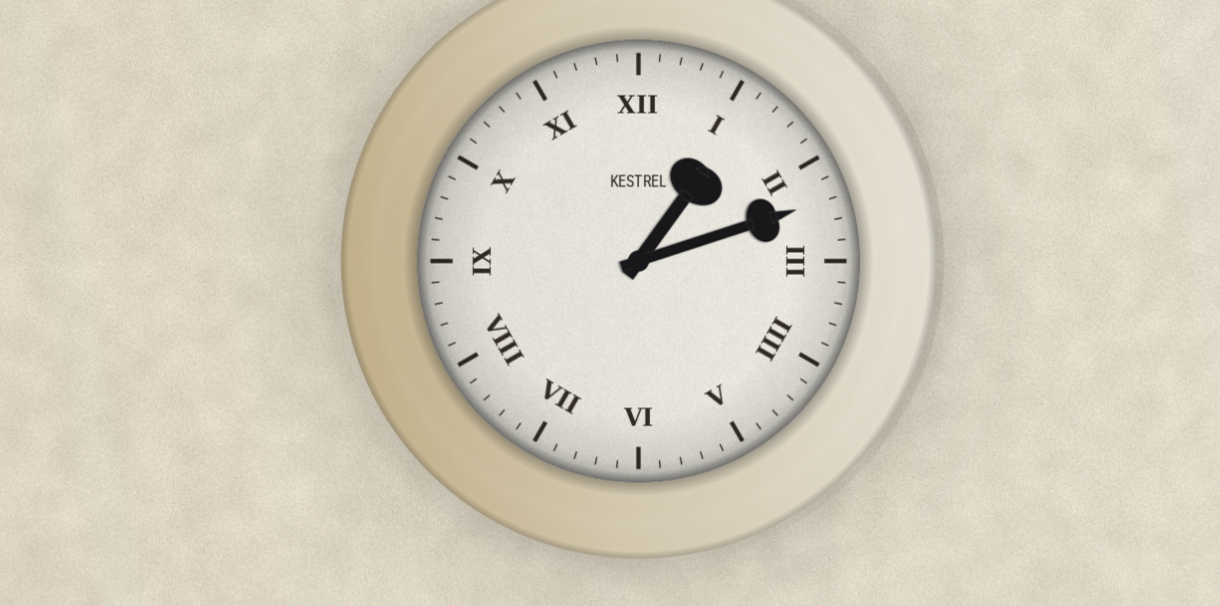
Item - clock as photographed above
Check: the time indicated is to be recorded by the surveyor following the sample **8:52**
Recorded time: **1:12**
